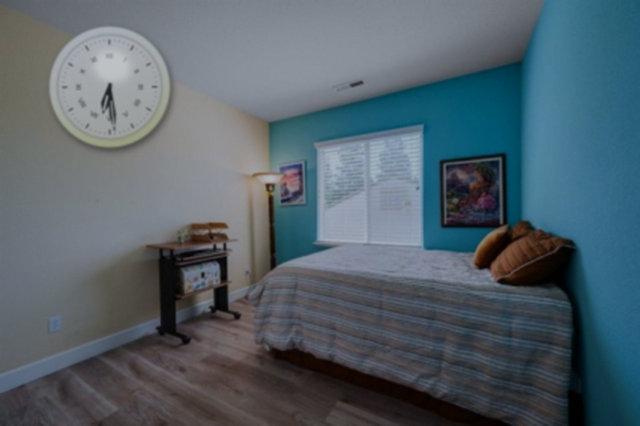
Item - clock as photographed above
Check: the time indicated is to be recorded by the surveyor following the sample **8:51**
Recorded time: **6:29**
